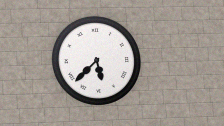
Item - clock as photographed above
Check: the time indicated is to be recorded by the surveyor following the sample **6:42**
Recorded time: **5:38**
